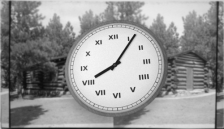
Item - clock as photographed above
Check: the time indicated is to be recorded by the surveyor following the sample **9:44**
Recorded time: **8:06**
